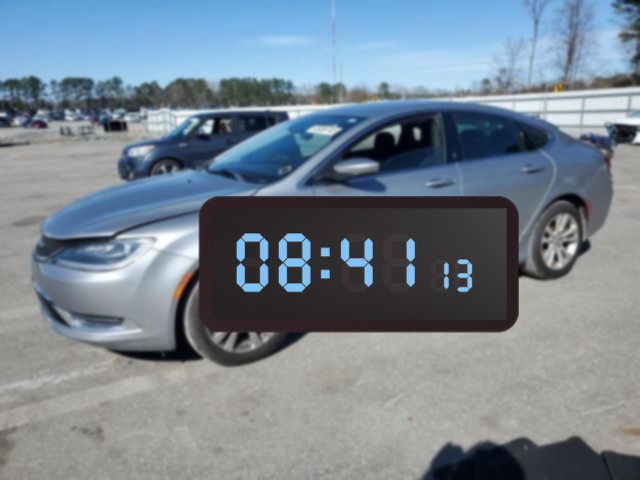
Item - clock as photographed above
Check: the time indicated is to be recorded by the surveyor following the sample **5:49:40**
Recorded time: **8:41:13**
